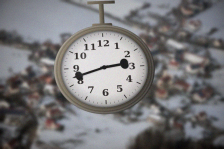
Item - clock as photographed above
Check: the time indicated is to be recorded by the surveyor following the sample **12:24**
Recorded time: **2:42**
